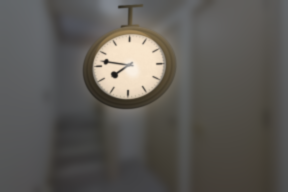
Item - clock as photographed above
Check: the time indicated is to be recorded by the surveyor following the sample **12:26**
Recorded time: **7:47**
